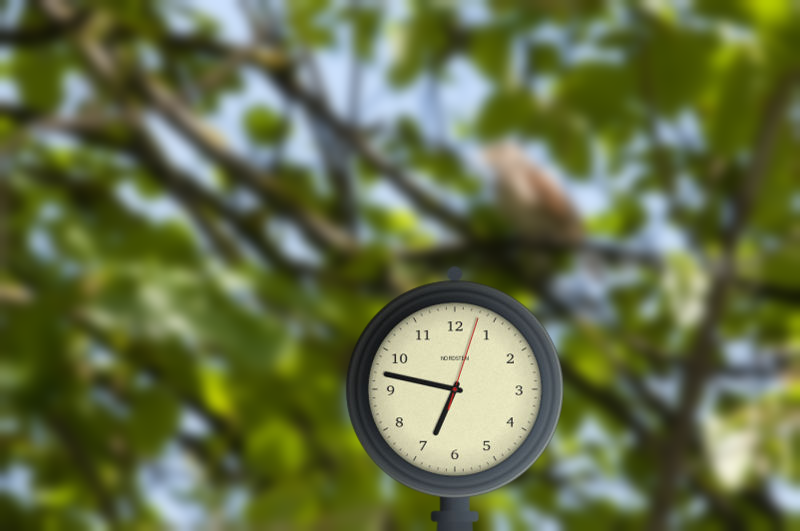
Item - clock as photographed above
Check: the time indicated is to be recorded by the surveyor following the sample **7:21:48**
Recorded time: **6:47:03**
